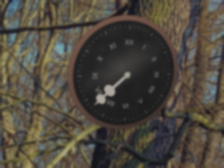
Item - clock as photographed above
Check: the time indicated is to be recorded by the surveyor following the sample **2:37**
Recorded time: **7:38**
